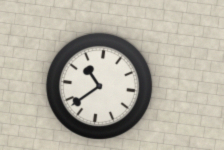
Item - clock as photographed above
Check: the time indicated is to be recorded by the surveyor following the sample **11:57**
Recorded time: **10:38**
